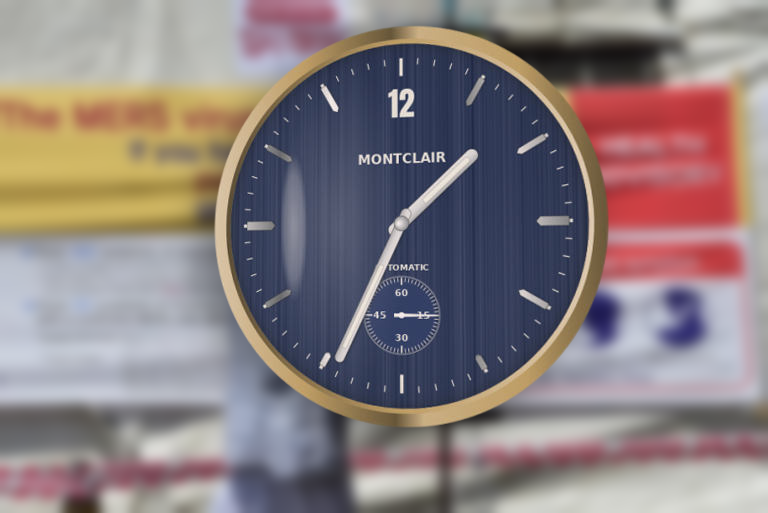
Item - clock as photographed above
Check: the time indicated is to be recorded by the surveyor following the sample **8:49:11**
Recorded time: **1:34:15**
